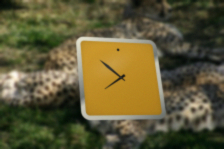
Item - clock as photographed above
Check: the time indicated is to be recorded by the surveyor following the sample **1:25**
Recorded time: **7:52**
